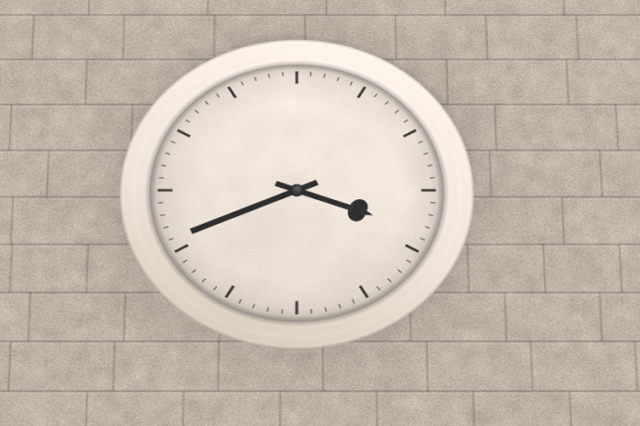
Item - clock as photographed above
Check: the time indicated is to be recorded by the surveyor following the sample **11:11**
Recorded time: **3:41**
